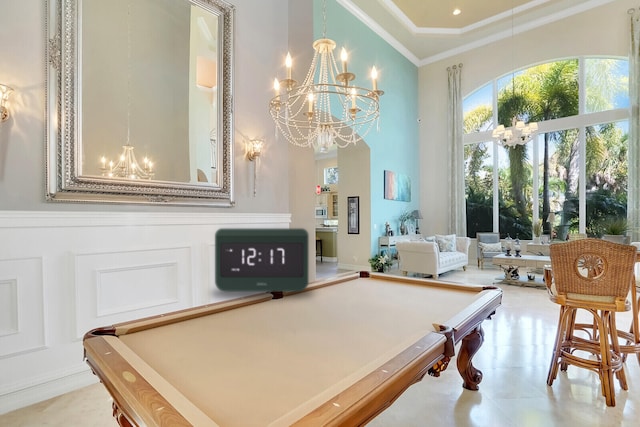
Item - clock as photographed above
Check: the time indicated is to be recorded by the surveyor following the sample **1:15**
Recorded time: **12:17**
